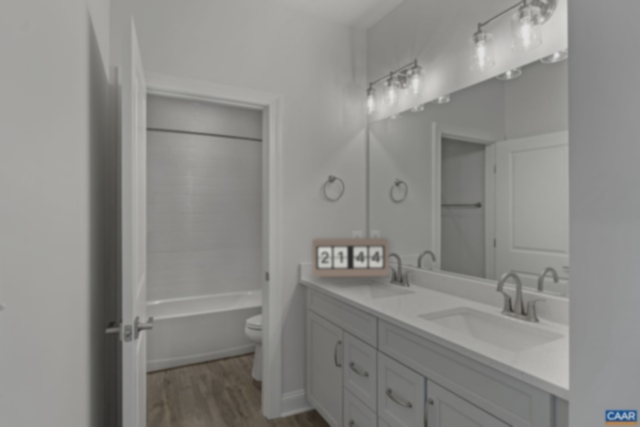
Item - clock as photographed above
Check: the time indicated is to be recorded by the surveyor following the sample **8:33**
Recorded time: **21:44**
